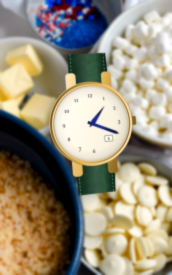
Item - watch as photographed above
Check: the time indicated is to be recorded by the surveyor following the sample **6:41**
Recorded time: **1:19**
